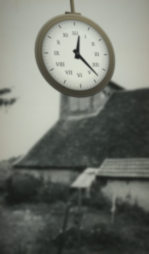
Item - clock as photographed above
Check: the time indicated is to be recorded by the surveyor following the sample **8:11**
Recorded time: **12:23**
